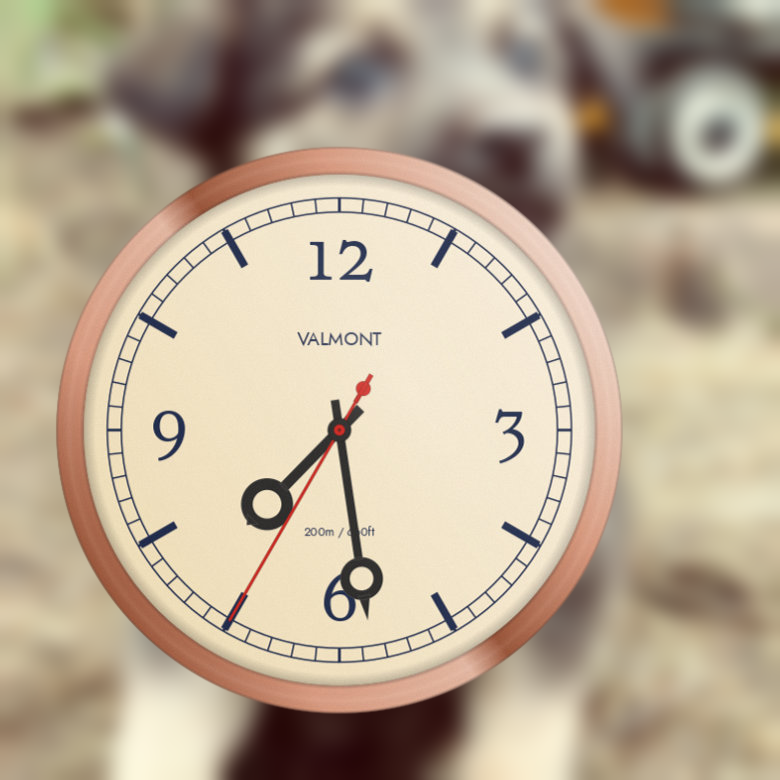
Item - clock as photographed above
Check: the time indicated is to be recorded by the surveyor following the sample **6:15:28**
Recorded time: **7:28:35**
